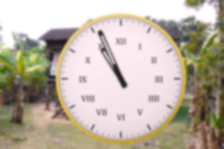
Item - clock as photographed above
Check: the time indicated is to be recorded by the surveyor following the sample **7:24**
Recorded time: **10:56**
